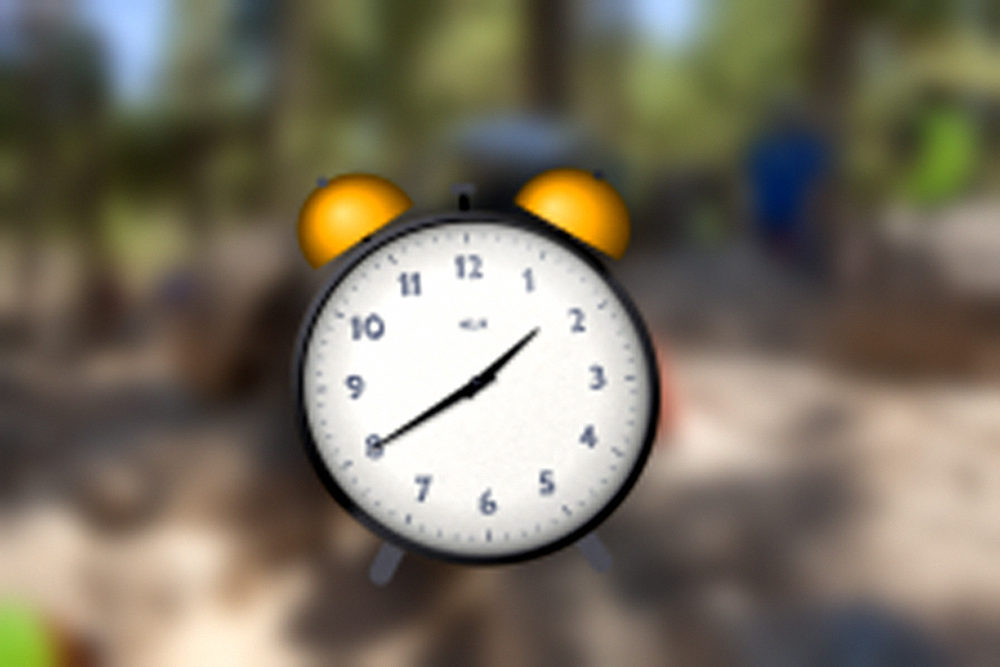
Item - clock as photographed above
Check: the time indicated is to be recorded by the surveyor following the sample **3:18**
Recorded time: **1:40**
